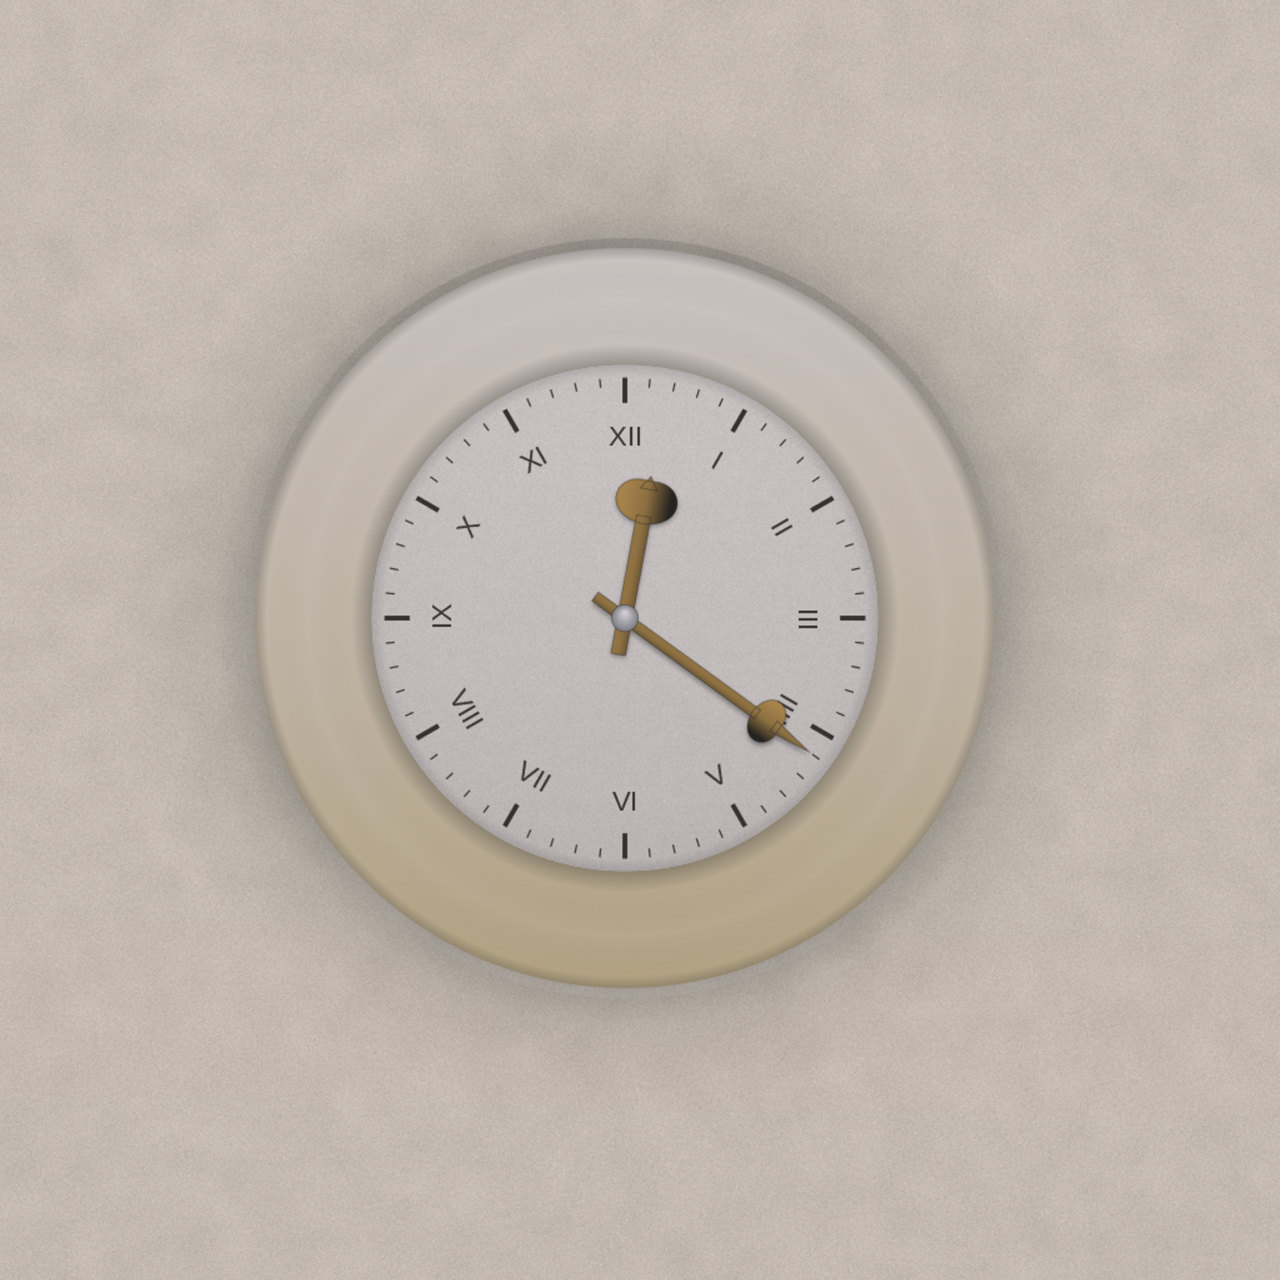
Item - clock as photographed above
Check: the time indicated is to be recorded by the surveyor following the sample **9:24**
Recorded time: **12:21**
